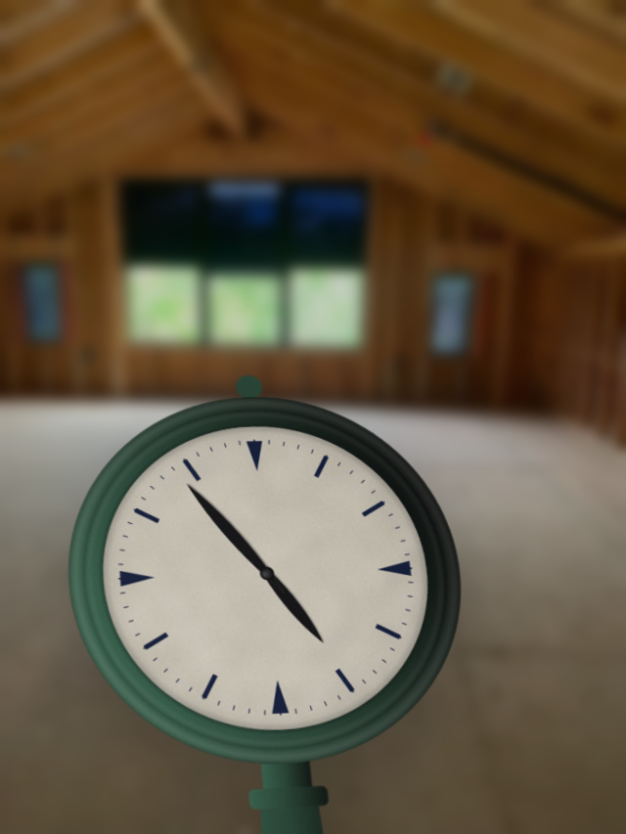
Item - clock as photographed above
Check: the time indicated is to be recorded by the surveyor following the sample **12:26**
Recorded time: **4:54**
